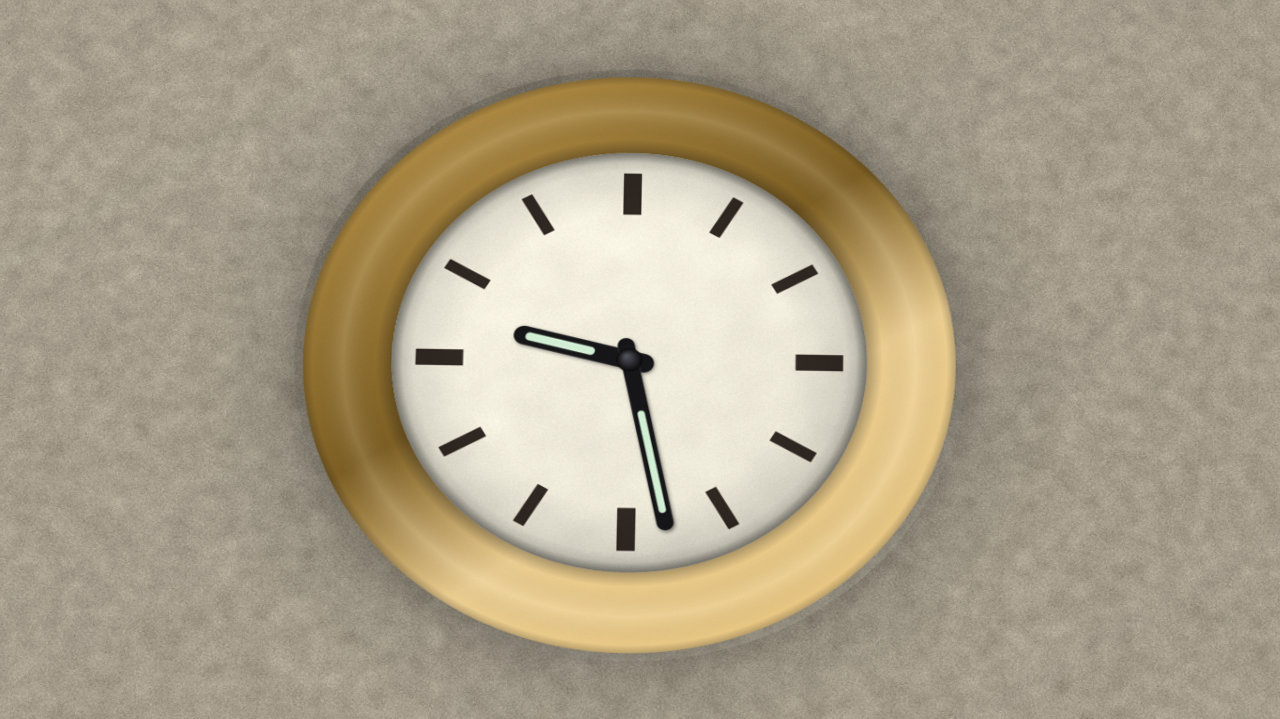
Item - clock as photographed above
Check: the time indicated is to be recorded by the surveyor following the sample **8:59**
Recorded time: **9:28**
